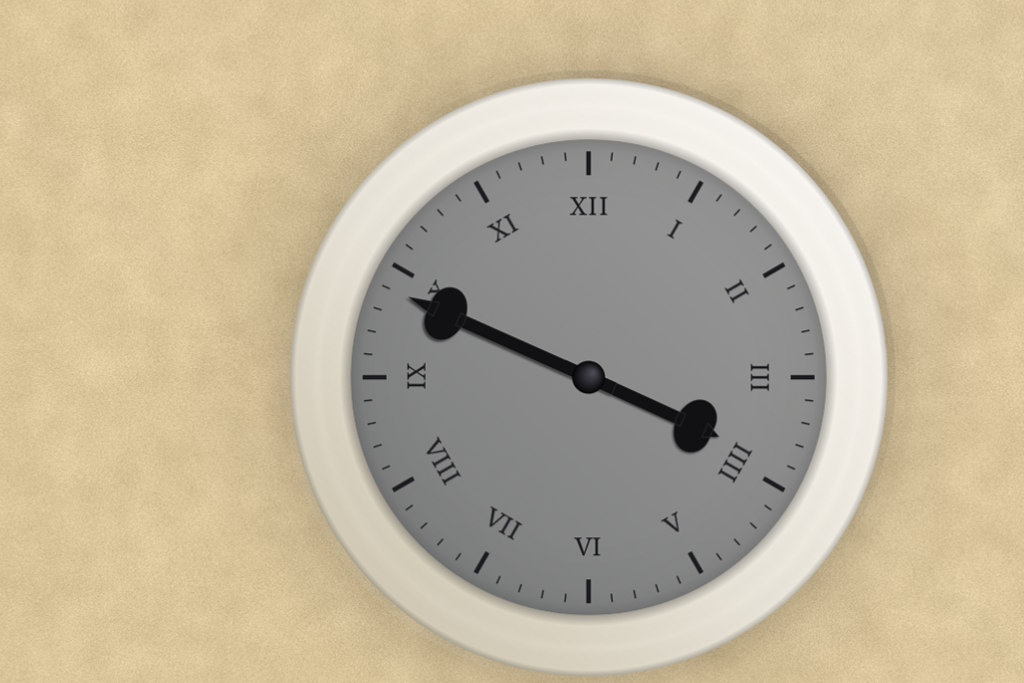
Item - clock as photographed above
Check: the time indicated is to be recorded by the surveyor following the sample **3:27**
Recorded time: **3:49**
